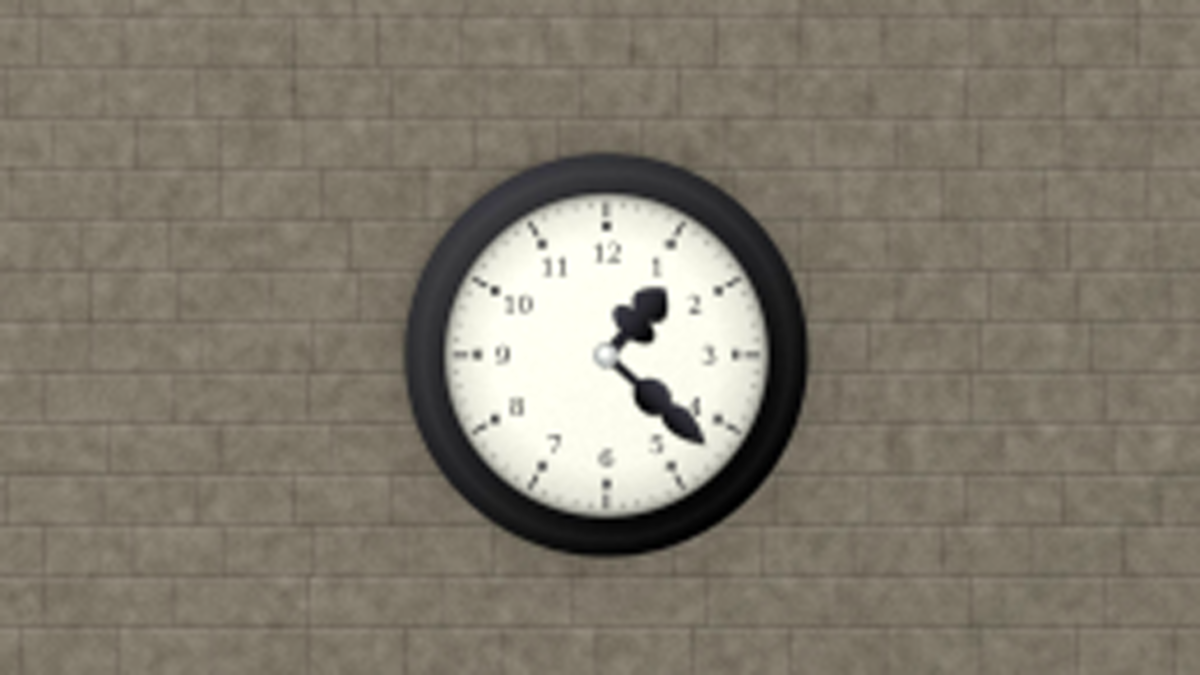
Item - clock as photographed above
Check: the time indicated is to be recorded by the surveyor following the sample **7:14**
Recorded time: **1:22**
